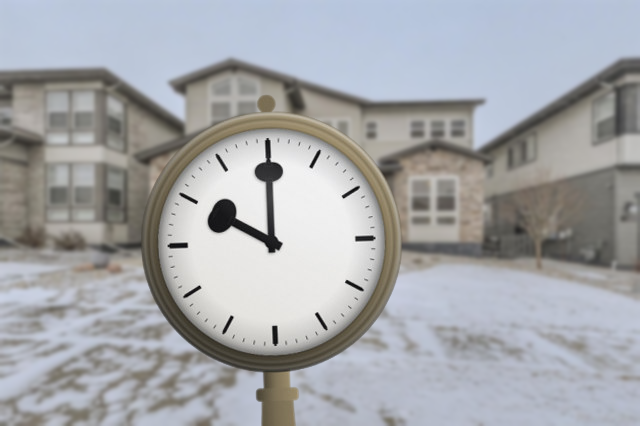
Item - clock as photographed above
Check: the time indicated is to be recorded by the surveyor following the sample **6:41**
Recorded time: **10:00**
